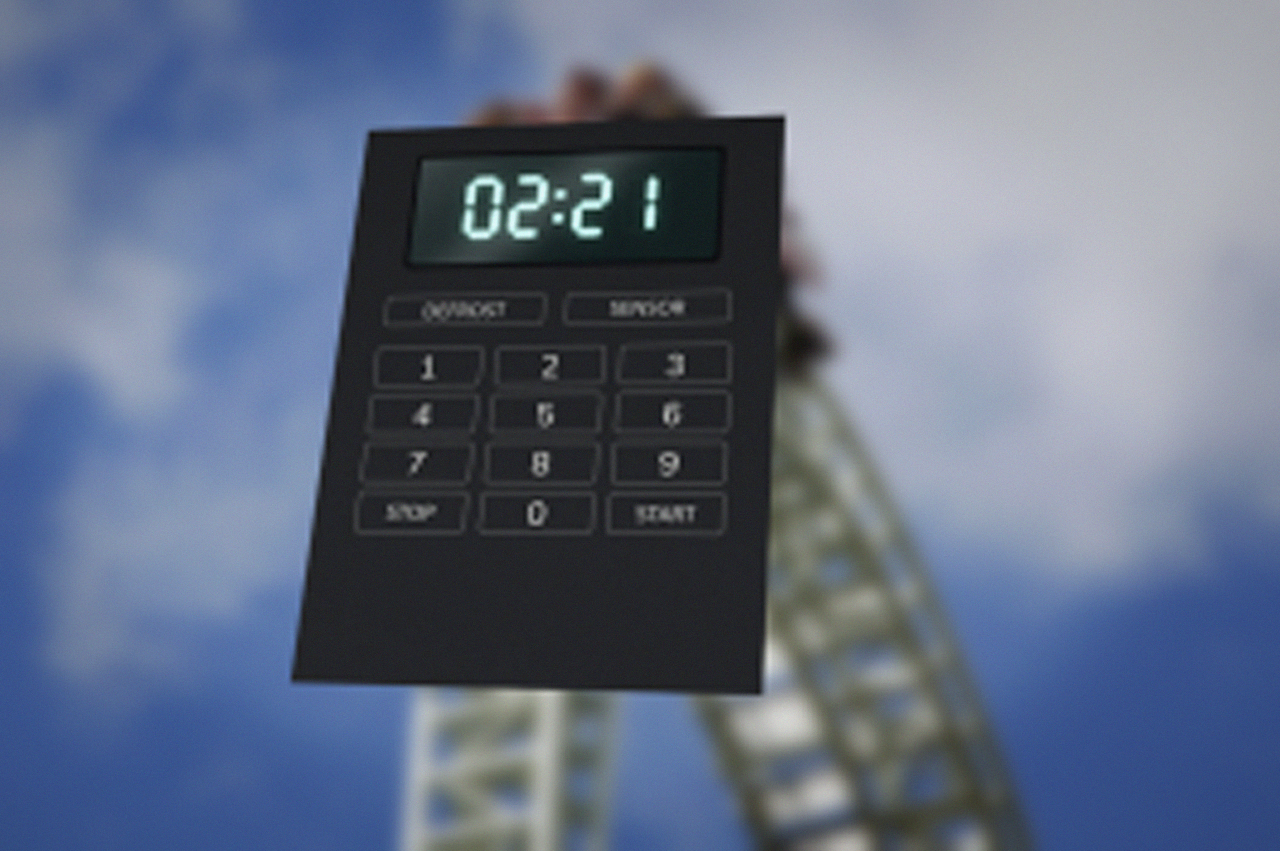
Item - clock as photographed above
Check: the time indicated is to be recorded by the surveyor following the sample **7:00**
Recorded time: **2:21**
